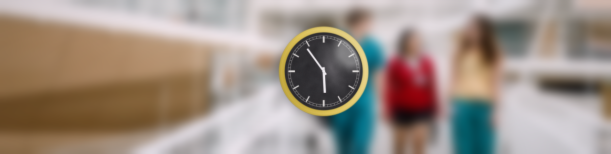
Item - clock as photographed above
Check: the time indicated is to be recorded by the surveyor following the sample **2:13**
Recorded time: **5:54**
